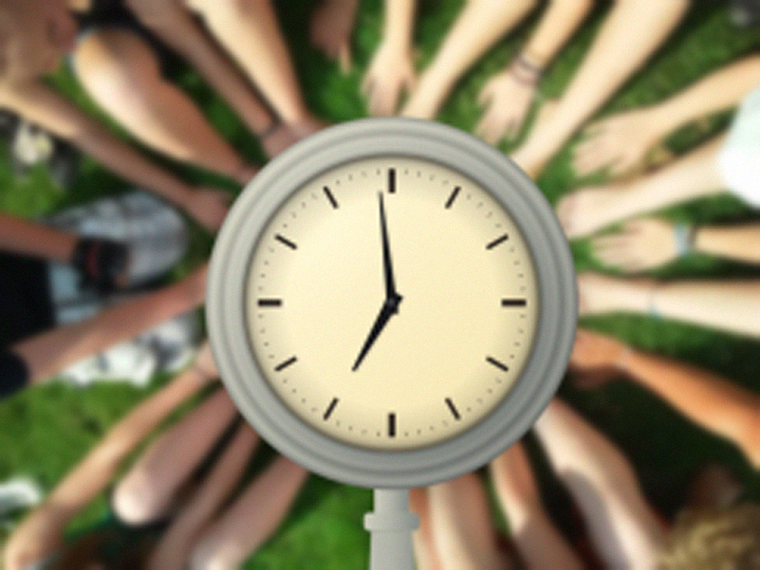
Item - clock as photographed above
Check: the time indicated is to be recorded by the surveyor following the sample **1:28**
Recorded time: **6:59**
